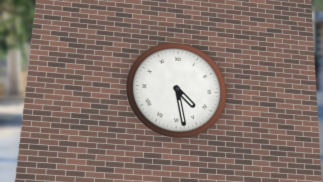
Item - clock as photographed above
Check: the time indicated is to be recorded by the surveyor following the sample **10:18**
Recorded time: **4:28**
